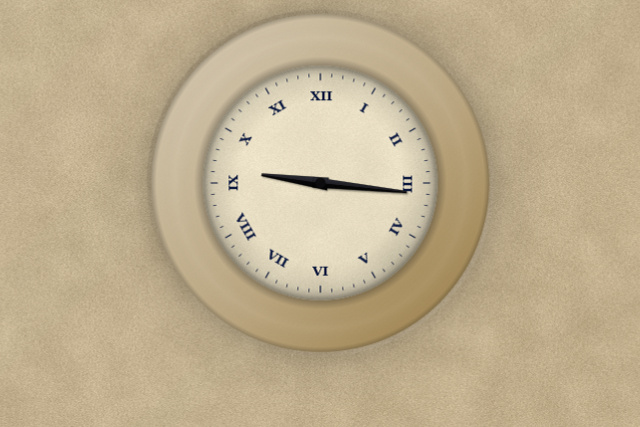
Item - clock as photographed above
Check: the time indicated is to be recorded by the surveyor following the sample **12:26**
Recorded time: **9:16**
